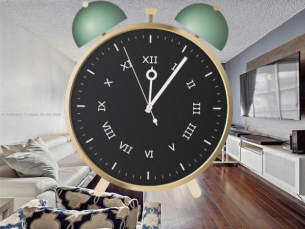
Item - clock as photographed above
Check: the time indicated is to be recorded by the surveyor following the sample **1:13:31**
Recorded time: **12:05:56**
